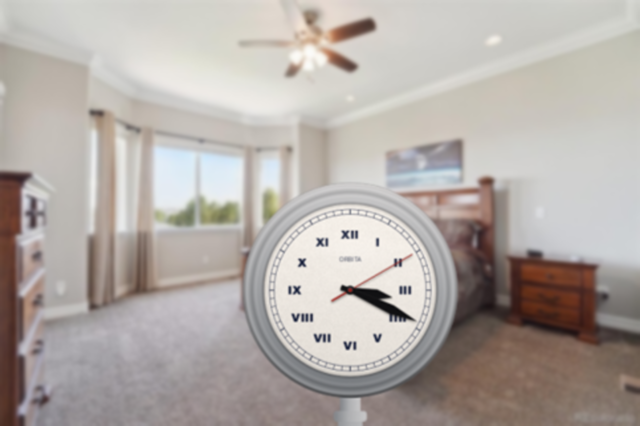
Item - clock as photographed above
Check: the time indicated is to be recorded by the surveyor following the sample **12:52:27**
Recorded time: **3:19:10**
